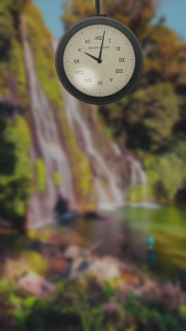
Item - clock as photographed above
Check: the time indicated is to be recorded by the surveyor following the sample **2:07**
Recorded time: **10:02**
